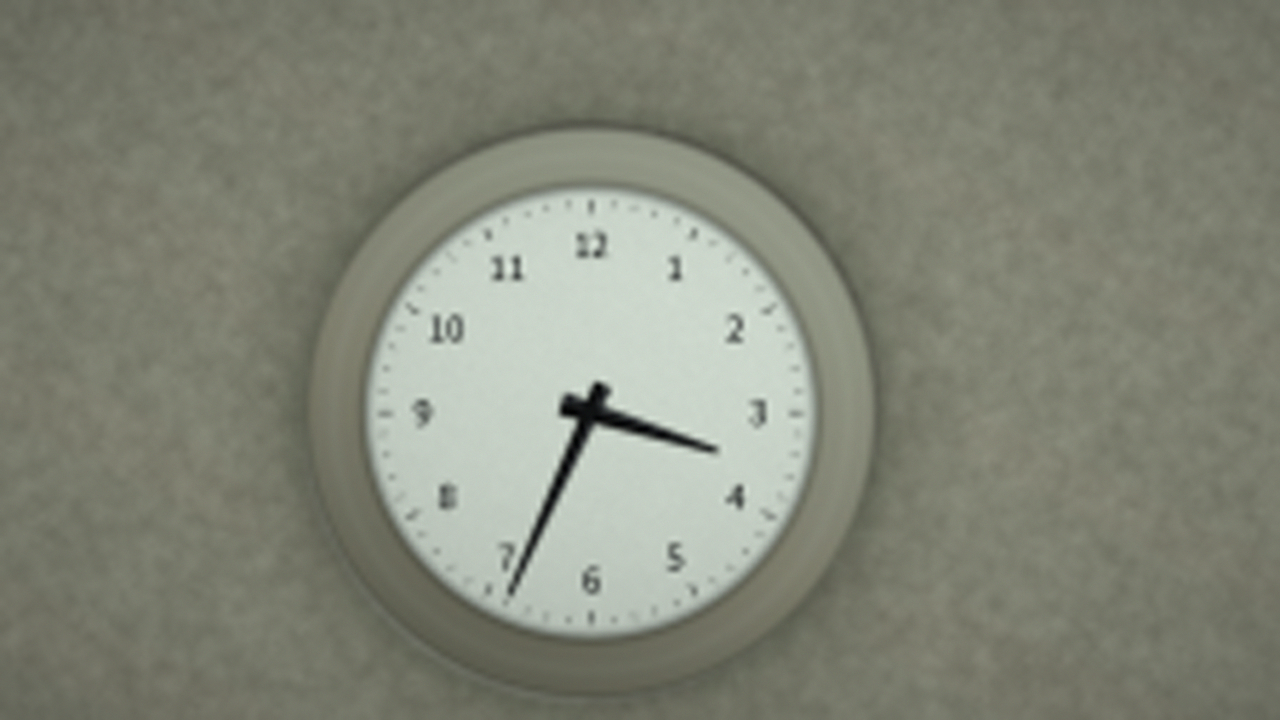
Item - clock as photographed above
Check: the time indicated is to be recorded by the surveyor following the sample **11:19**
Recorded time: **3:34**
